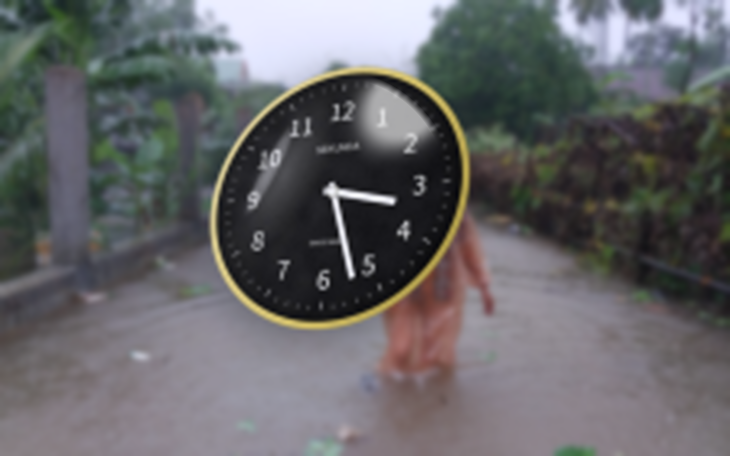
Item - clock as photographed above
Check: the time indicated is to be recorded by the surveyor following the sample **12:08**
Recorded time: **3:27**
